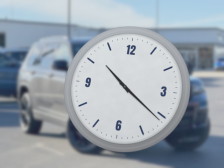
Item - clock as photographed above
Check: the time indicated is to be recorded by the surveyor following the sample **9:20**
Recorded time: **10:21**
